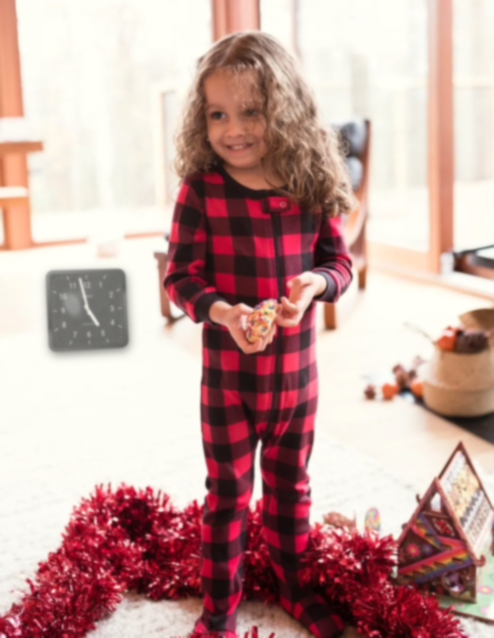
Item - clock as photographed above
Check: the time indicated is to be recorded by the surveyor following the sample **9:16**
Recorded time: **4:58**
